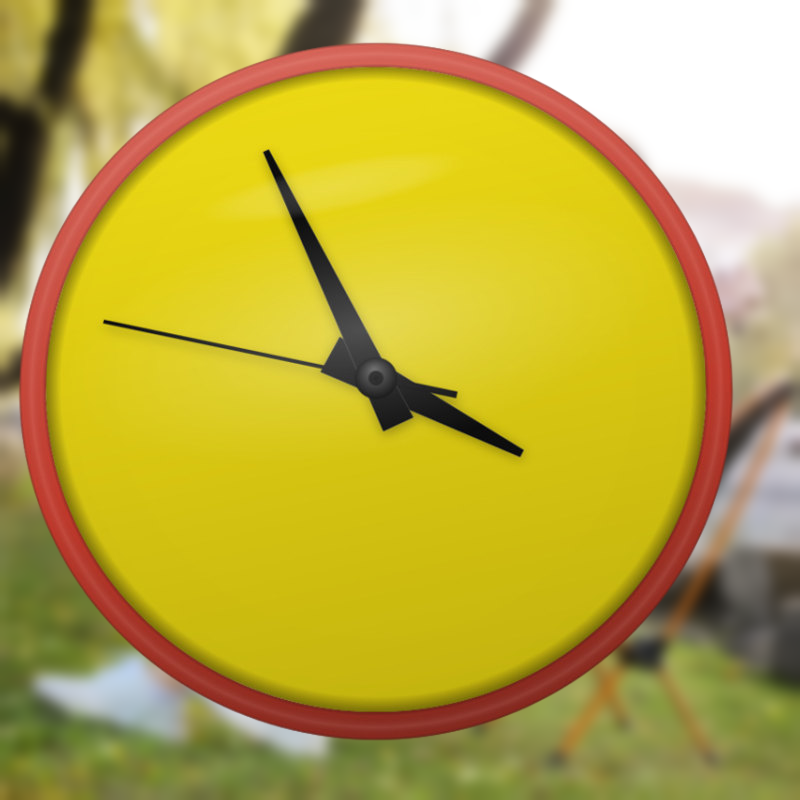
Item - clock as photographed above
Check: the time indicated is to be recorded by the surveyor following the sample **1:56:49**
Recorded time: **3:55:47**
